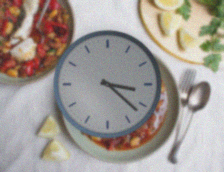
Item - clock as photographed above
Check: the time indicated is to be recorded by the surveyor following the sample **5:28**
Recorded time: **3:22**
